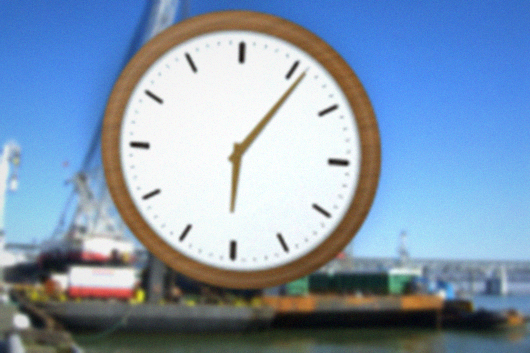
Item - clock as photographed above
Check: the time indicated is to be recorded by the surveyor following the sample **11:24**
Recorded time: **6:06**
